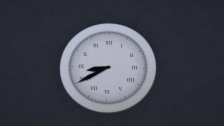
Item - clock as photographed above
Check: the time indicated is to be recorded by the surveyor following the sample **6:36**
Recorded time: **8:40**
